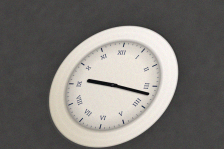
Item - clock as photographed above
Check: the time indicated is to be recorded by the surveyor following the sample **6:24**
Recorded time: **9:17**
